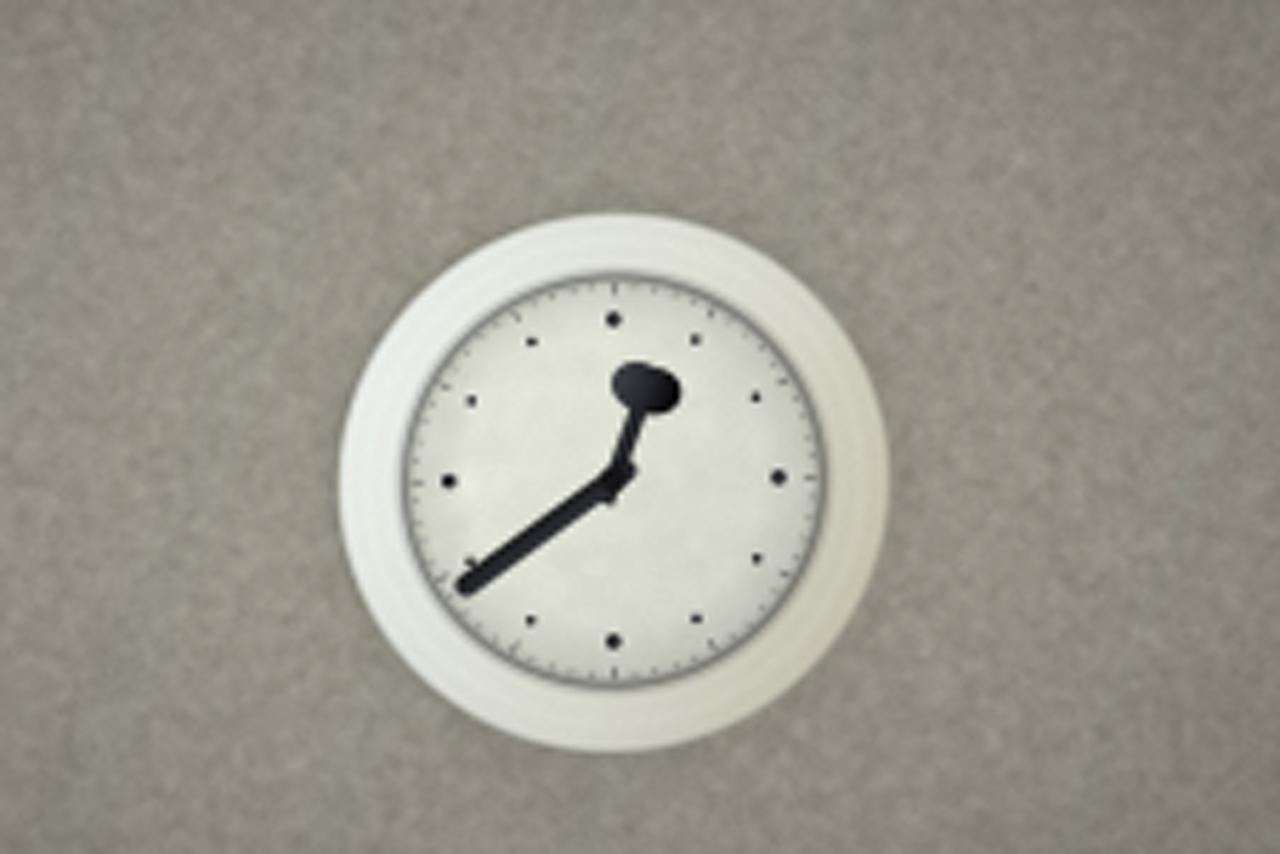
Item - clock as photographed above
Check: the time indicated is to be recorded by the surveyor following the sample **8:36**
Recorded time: **12:39**
